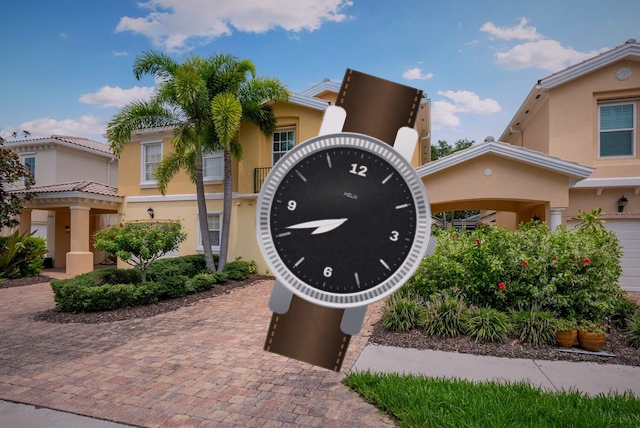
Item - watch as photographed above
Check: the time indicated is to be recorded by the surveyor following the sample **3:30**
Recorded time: **7:41**
